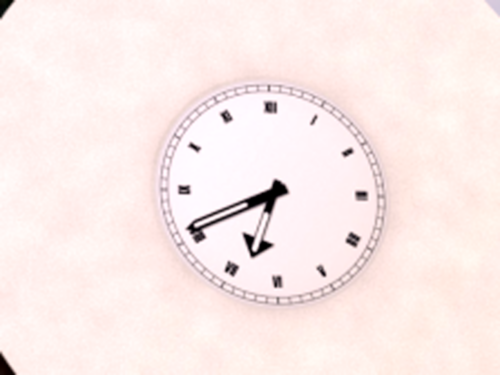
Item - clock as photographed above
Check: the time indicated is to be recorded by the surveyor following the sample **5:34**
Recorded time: **6:41**
